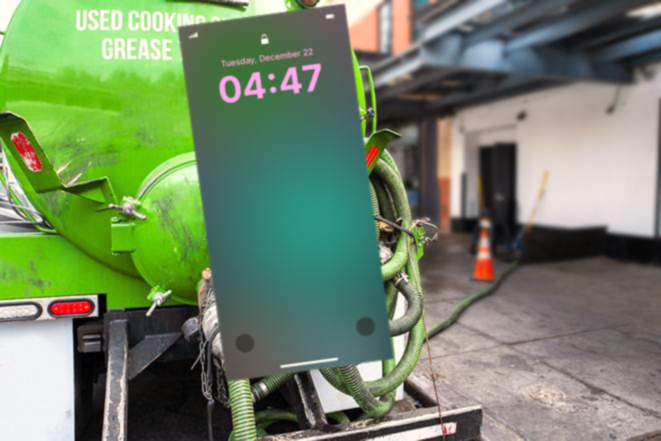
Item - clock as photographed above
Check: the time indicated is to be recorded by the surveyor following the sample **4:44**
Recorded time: **4:47**
